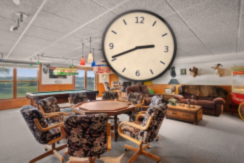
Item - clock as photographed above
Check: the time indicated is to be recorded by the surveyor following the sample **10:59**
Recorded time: **2:41**
